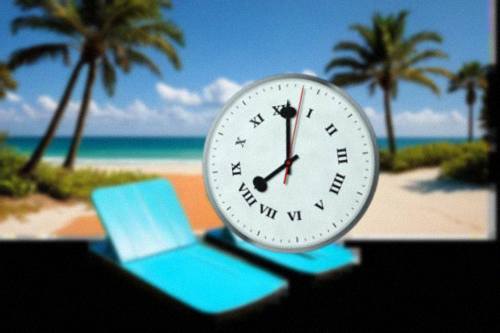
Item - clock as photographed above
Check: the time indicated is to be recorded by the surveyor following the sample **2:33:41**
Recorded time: **8:01:03**
